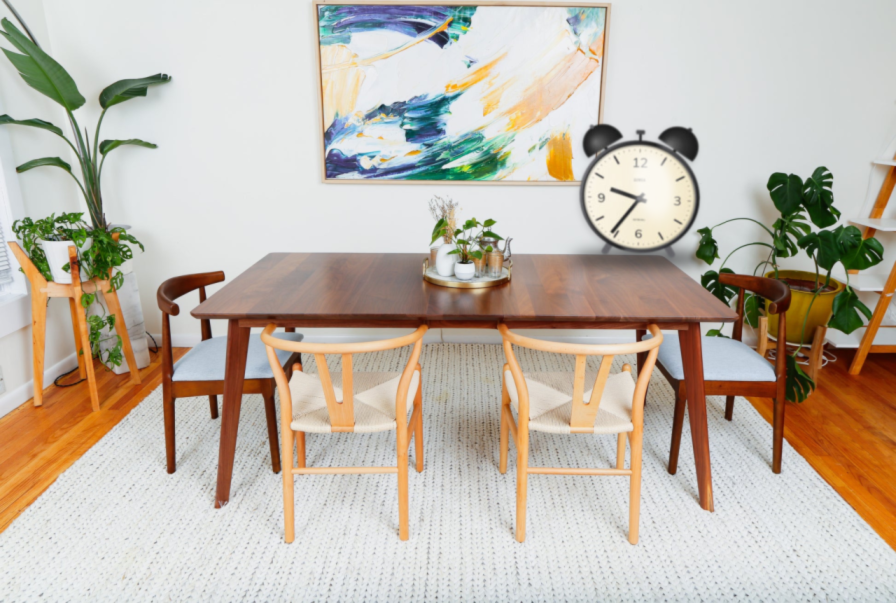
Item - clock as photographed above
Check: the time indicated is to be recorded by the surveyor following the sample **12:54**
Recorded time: **9:36**
